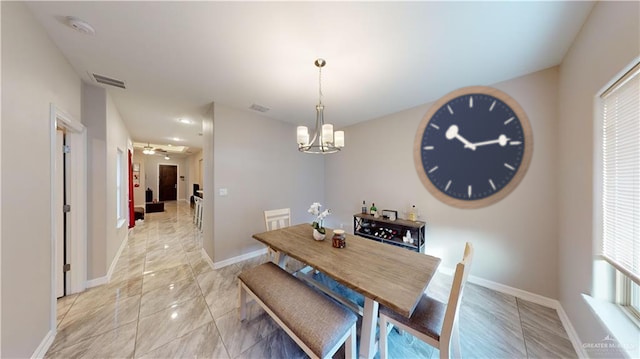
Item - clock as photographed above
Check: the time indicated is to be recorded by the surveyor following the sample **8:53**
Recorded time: **10:14**
